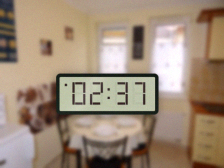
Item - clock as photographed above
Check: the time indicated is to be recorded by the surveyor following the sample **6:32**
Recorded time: **2:37**
